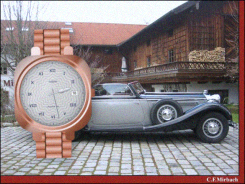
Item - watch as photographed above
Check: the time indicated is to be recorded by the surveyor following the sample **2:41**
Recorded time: **2:28**
